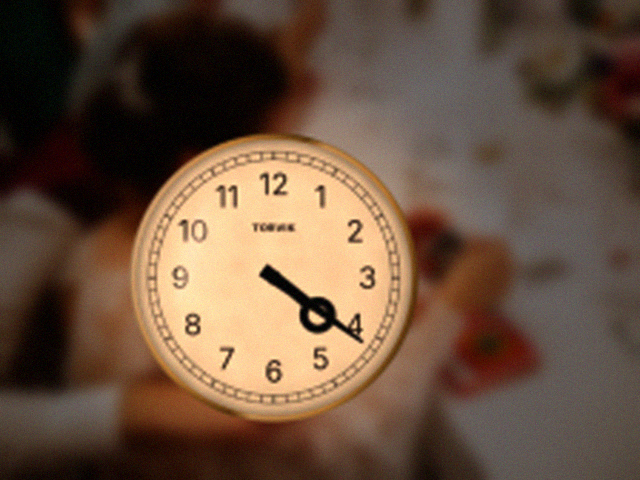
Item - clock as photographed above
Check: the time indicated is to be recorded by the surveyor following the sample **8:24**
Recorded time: **4:21**
